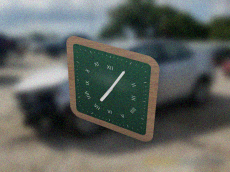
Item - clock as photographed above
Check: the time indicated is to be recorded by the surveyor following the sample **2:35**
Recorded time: **7:05**
